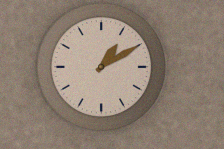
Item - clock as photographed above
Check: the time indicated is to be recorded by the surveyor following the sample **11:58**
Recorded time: **1:10**
